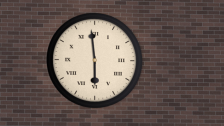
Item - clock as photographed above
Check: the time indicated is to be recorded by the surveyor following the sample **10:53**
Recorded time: **5:59**
